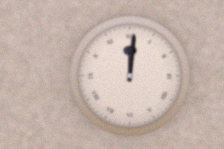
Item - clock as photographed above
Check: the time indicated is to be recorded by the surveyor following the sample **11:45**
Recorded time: **12:01**
